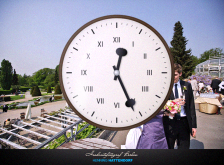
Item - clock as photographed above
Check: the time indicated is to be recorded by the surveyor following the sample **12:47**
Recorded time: **12:26**
